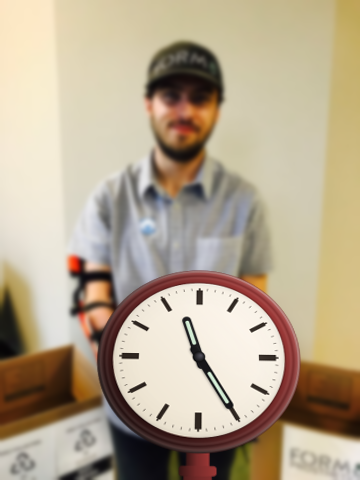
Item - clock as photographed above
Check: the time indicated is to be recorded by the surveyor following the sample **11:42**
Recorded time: **11:25**
